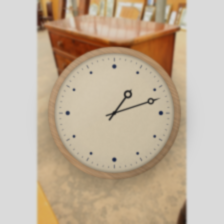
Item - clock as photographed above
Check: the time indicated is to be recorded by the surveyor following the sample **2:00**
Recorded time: **1:12**
